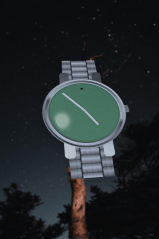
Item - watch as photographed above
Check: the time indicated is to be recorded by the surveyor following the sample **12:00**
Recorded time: **4:53**
